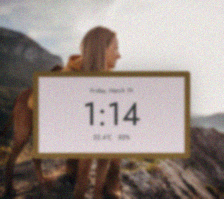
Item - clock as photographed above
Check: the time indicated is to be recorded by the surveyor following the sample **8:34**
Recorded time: **1:14**
